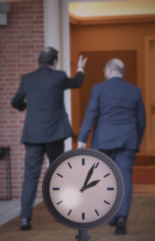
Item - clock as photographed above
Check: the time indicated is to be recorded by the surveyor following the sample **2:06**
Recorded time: **2:04**
